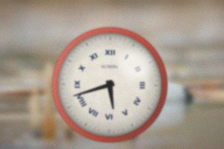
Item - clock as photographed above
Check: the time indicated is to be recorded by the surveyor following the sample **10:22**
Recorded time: **5:42**
